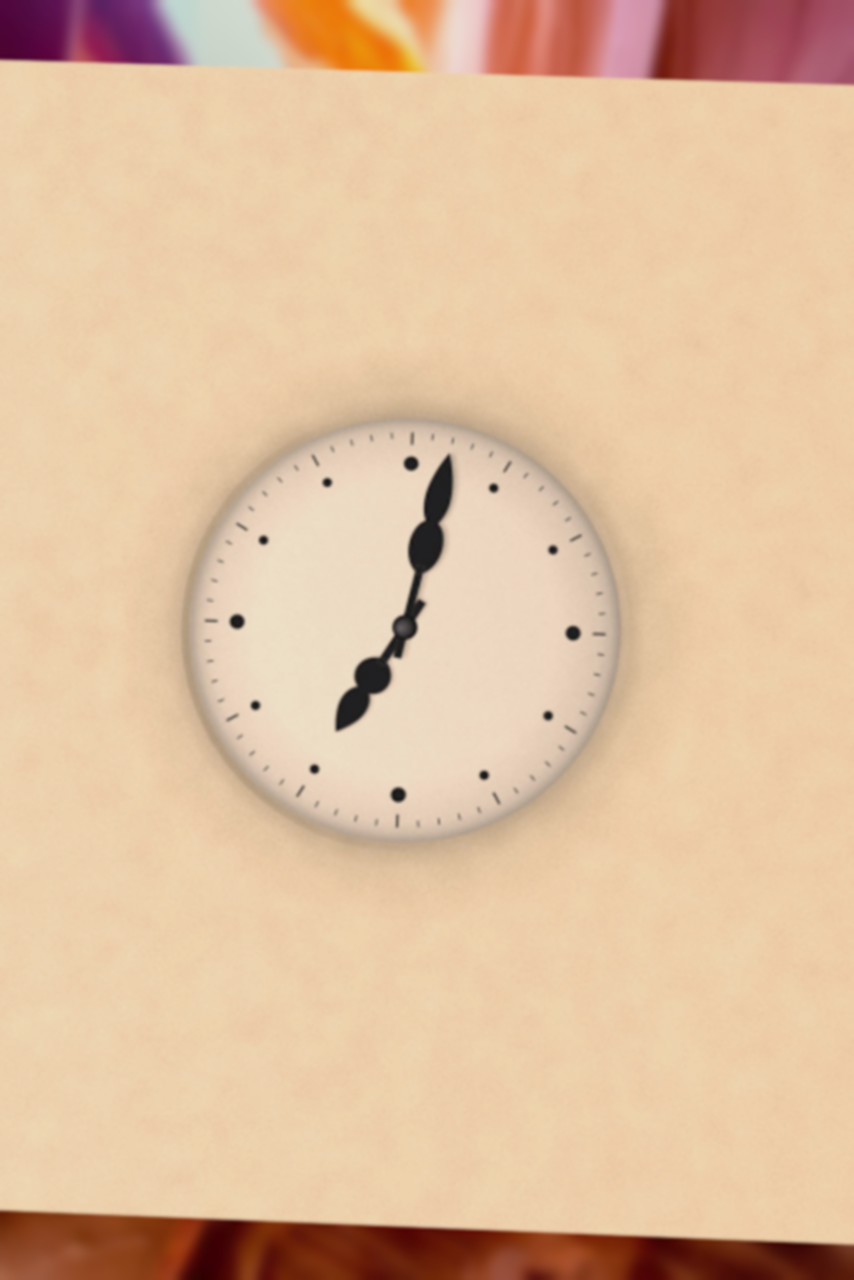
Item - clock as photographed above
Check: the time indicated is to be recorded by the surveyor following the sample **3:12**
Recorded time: **7:02**
